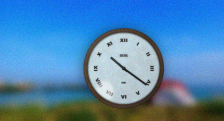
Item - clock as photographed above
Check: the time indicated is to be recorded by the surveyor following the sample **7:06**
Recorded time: **10:21**
